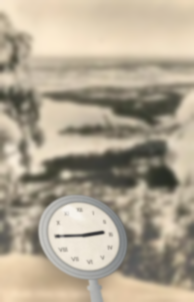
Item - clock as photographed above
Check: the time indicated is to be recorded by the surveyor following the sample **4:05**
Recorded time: **2:45**
